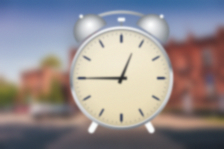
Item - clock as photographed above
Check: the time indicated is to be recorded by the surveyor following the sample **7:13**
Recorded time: **12:45**
